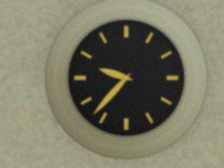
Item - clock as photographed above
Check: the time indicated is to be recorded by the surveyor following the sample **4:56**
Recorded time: **9:37**
